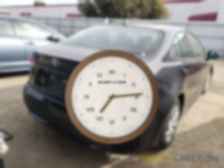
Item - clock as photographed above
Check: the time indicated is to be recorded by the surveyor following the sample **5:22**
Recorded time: **7:14**
